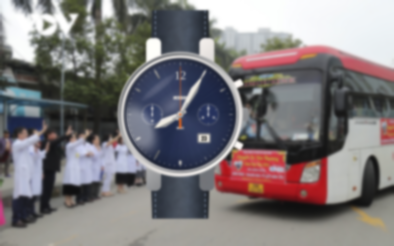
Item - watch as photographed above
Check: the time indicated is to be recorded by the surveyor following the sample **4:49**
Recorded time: **8:05**
